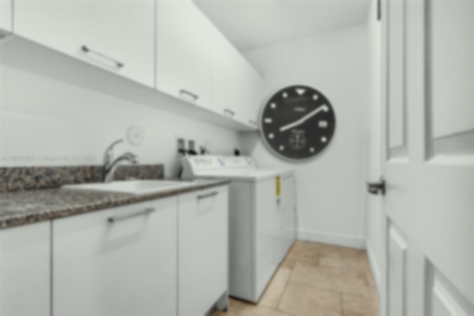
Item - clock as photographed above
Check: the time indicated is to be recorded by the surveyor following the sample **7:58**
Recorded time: **8:09**
